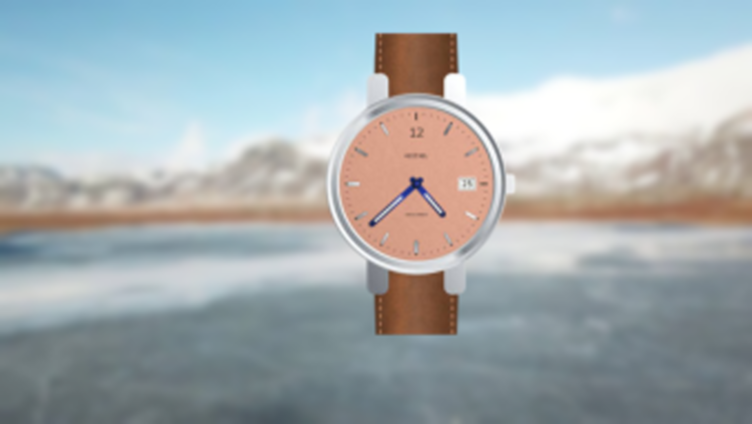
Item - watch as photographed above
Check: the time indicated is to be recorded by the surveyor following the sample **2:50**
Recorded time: **4:38**
